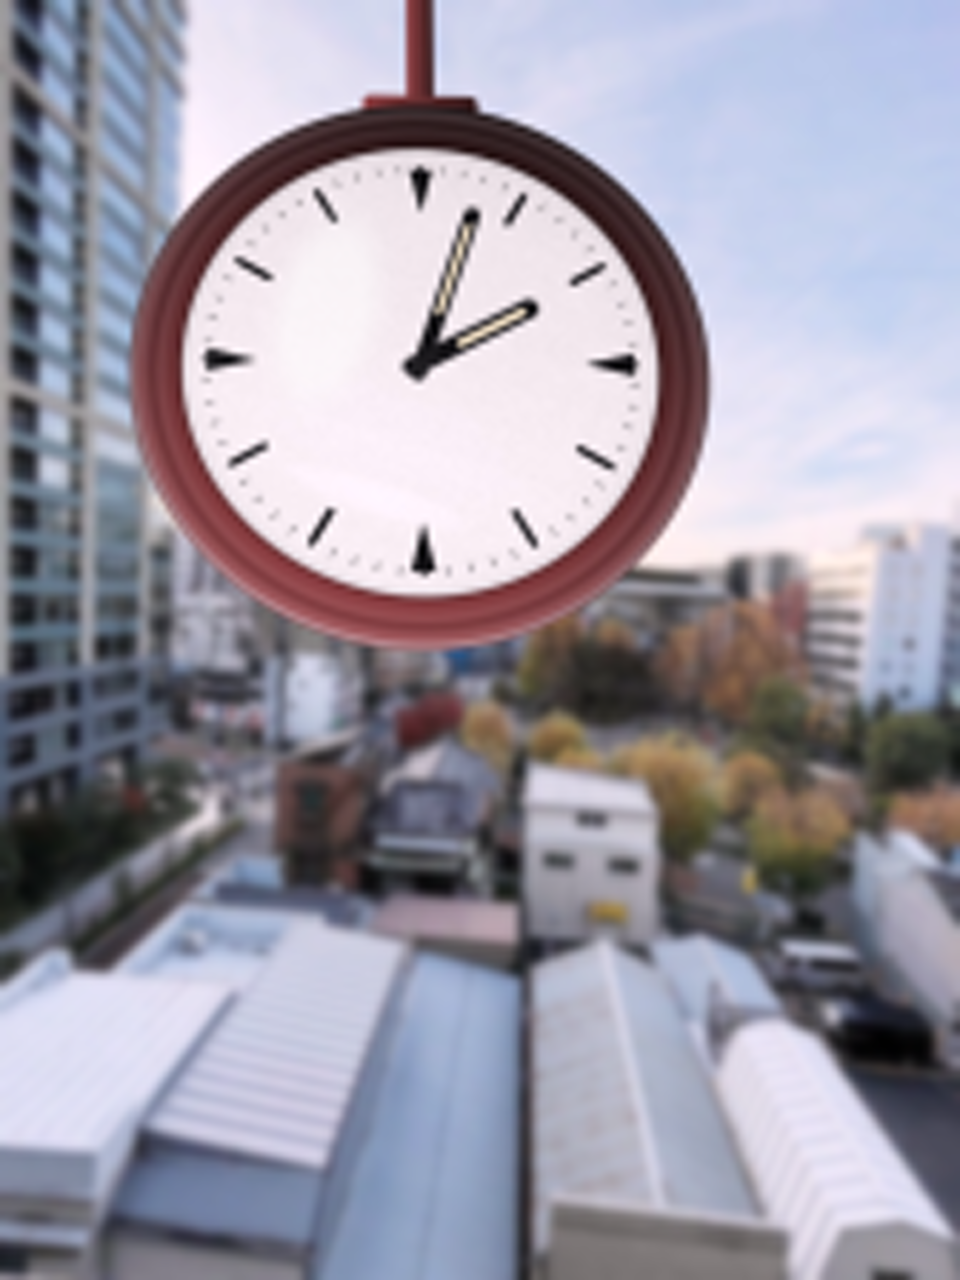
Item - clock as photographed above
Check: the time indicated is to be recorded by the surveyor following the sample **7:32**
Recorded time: **2:03**
